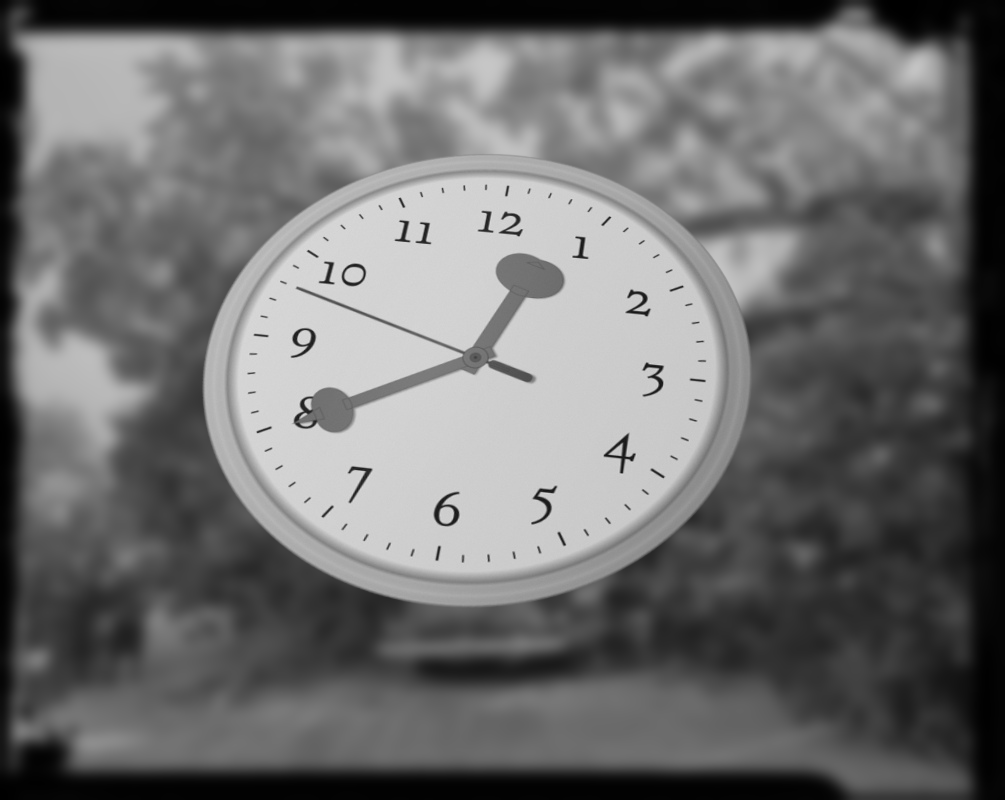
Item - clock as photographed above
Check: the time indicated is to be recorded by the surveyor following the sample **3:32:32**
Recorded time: **12:39:48**
